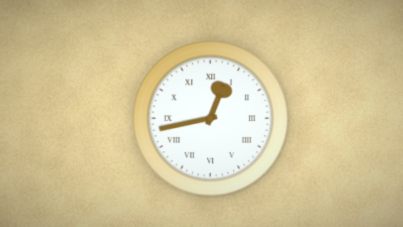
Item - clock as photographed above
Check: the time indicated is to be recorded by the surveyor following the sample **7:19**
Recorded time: **12:43**
